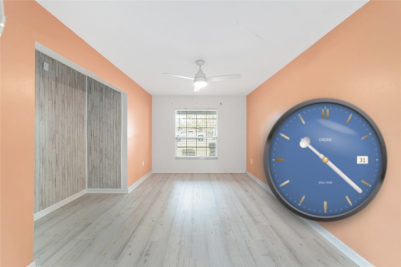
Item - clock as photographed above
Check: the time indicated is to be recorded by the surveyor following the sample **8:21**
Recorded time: **10:22**
